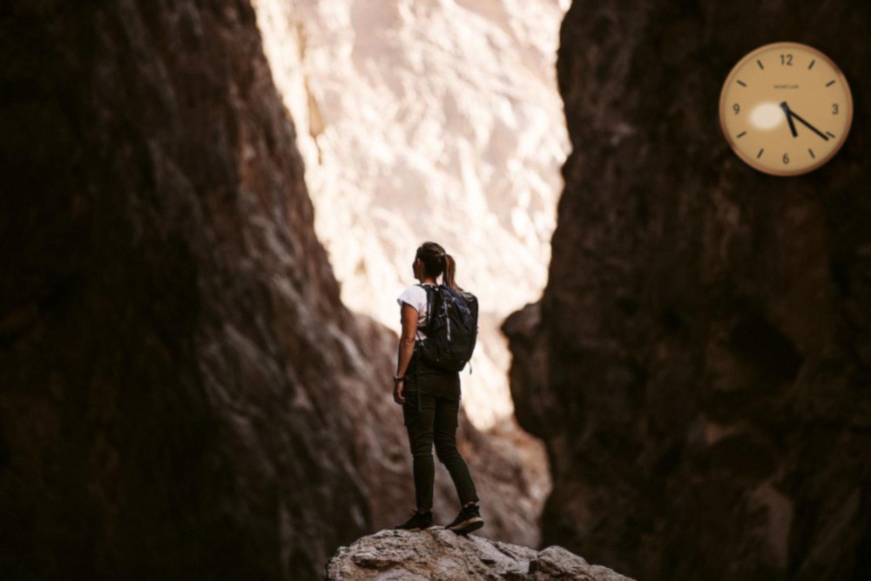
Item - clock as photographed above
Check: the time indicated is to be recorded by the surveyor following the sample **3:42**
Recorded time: **5:21**
